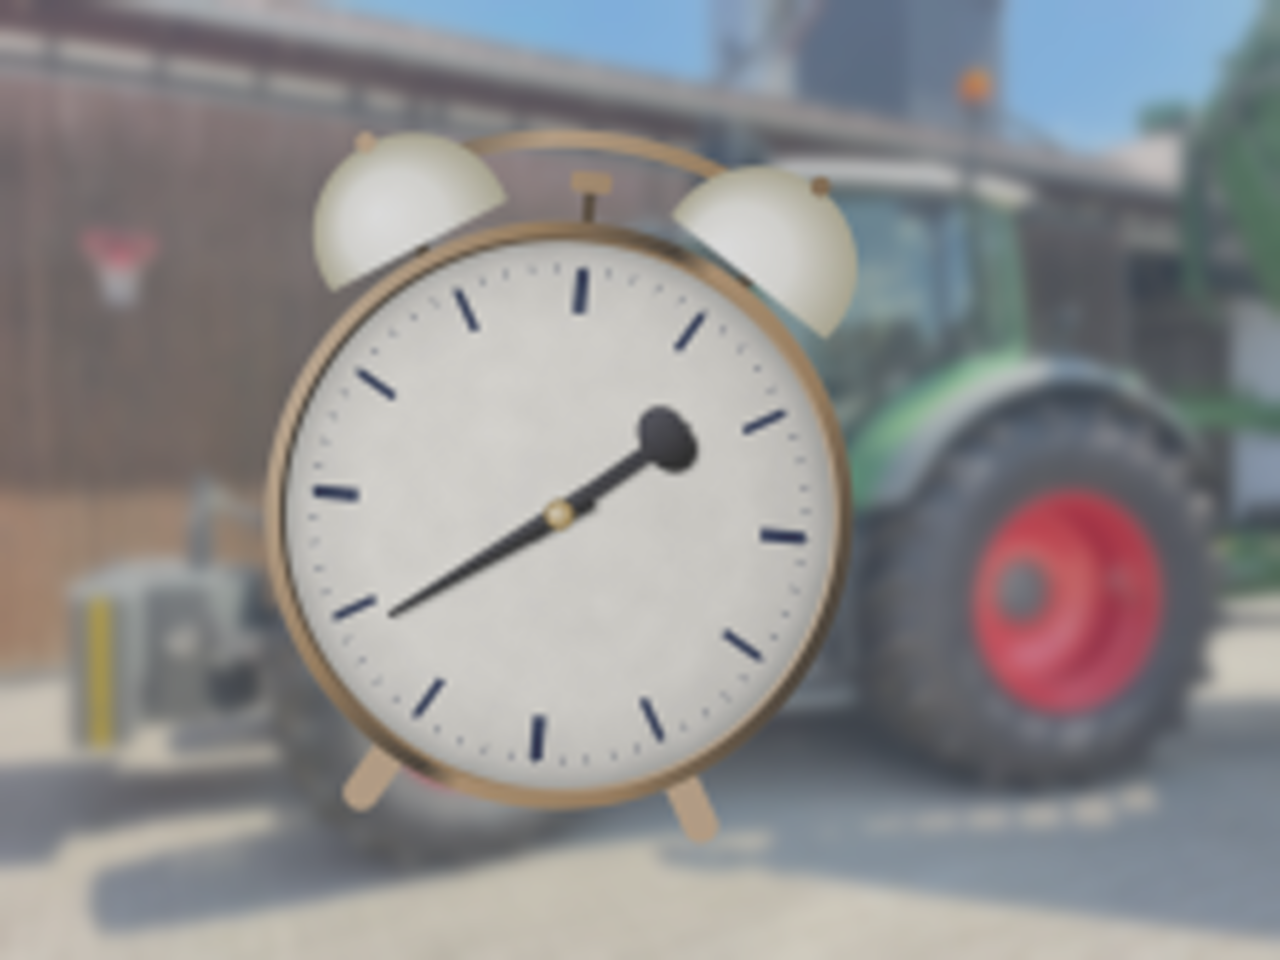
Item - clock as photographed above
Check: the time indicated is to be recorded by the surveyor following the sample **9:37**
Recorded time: **1:39**
